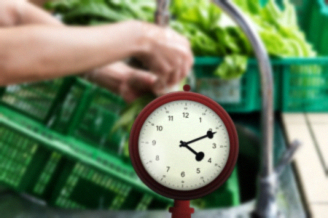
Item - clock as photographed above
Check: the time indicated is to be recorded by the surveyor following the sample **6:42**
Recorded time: **4:11**
